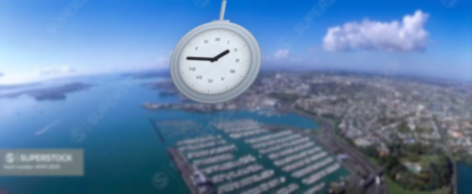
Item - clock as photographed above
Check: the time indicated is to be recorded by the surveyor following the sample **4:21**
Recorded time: **1:45**
